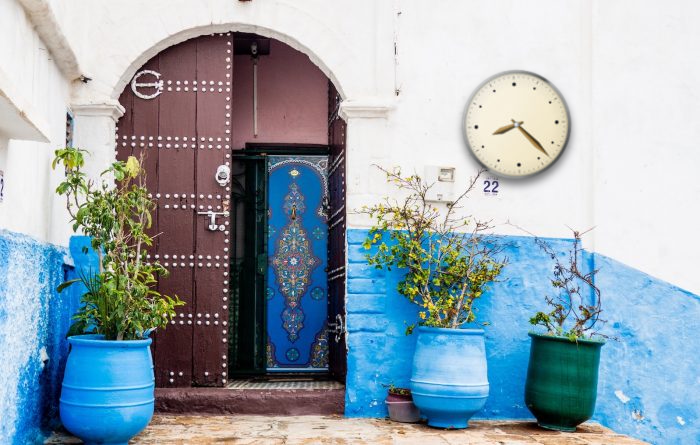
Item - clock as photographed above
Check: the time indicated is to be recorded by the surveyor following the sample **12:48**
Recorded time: **8:23**
